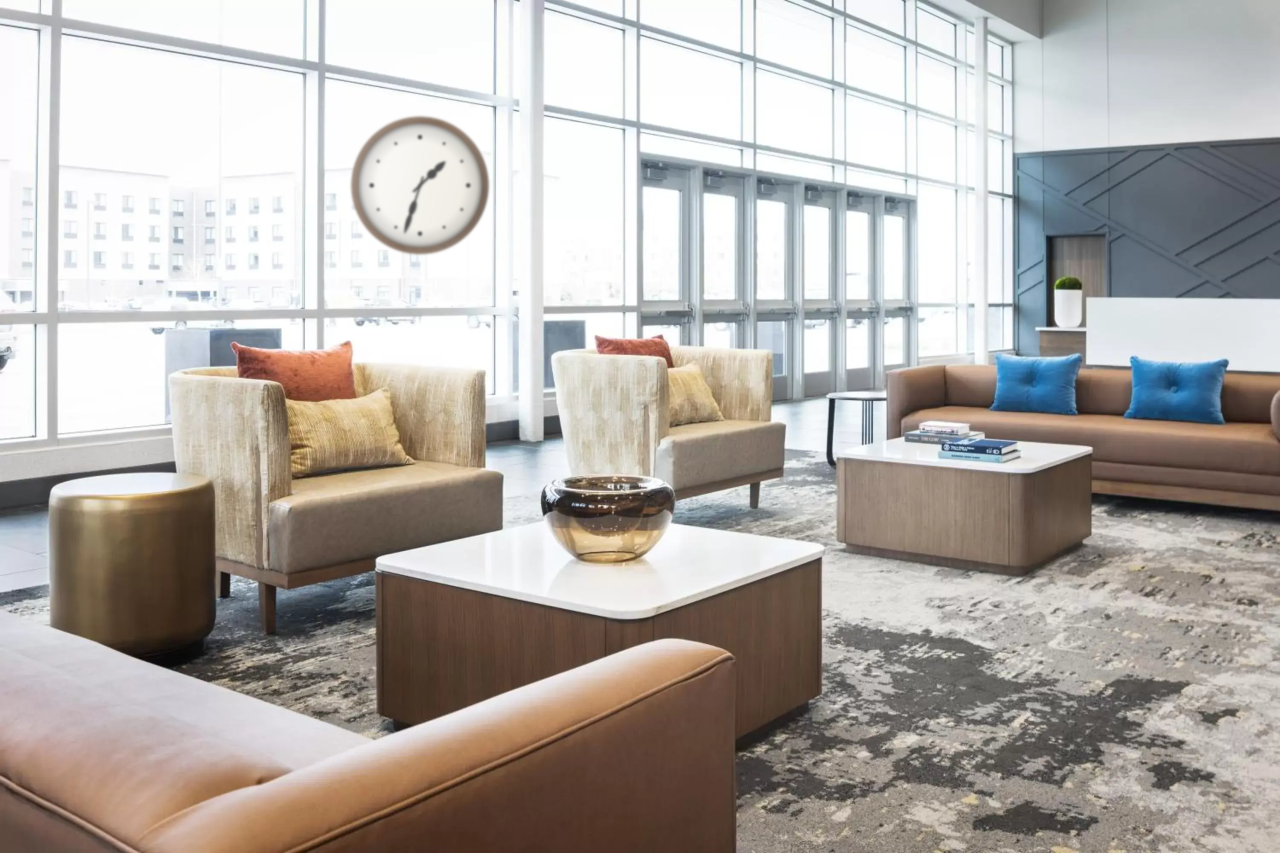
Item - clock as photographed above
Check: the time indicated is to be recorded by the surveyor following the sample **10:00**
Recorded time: **1:33**
